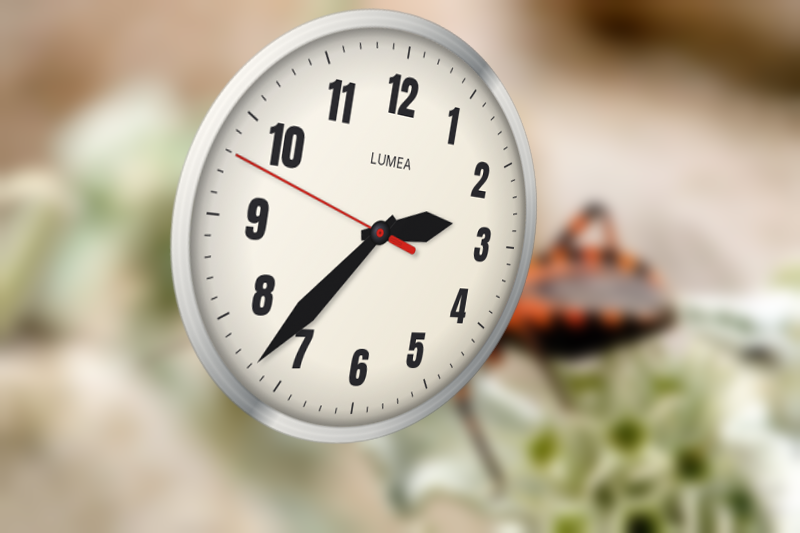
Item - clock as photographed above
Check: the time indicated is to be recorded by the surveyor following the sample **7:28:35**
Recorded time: **2:36:48**
